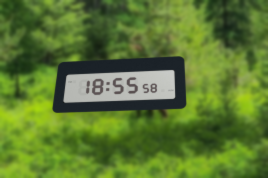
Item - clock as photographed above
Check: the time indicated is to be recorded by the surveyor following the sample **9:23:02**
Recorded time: **18:55:58**
